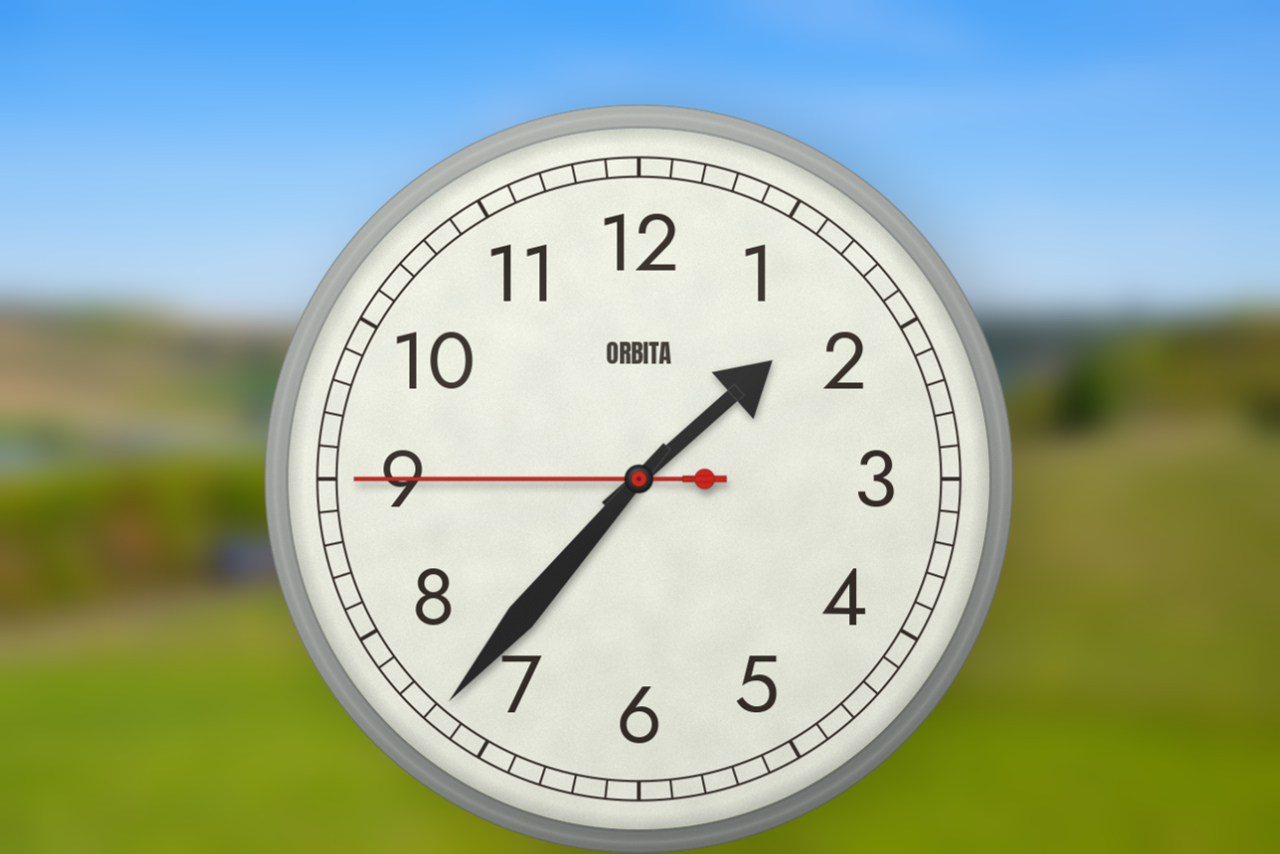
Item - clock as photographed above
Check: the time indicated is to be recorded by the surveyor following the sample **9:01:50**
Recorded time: **1:36:45**
